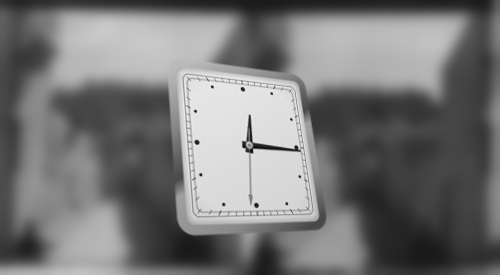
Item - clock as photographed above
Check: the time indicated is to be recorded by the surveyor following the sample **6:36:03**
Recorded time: **12:15:31**
